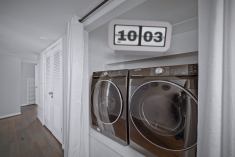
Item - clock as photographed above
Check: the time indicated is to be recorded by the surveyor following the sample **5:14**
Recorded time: **10:03**
